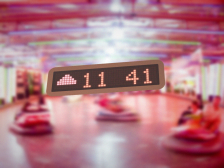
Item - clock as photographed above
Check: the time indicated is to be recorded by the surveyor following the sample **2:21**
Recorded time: **11:41**
